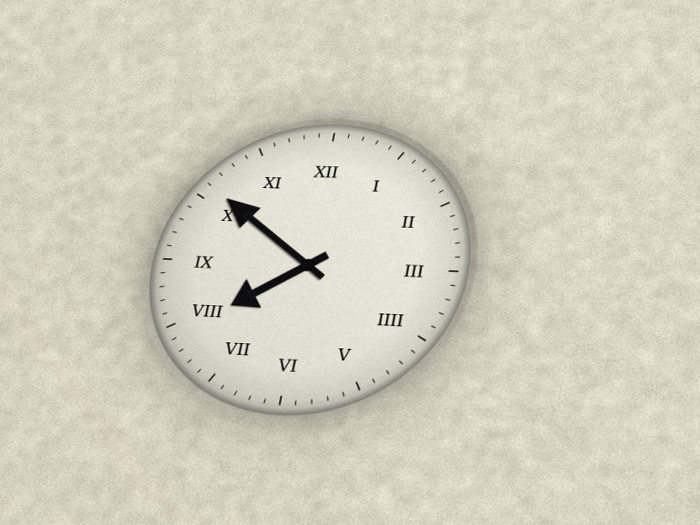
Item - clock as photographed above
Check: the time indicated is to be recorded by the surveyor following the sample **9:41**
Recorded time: **7:51**
